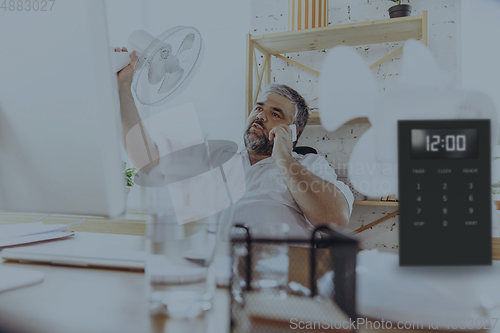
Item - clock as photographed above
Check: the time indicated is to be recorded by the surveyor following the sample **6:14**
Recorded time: **12:00**
